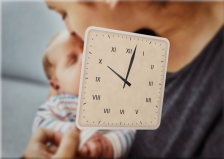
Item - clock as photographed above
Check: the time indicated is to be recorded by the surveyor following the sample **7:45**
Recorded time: **10:02**
